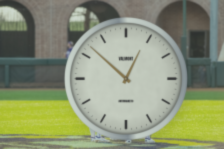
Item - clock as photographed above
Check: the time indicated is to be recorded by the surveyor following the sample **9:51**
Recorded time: **12:52**
